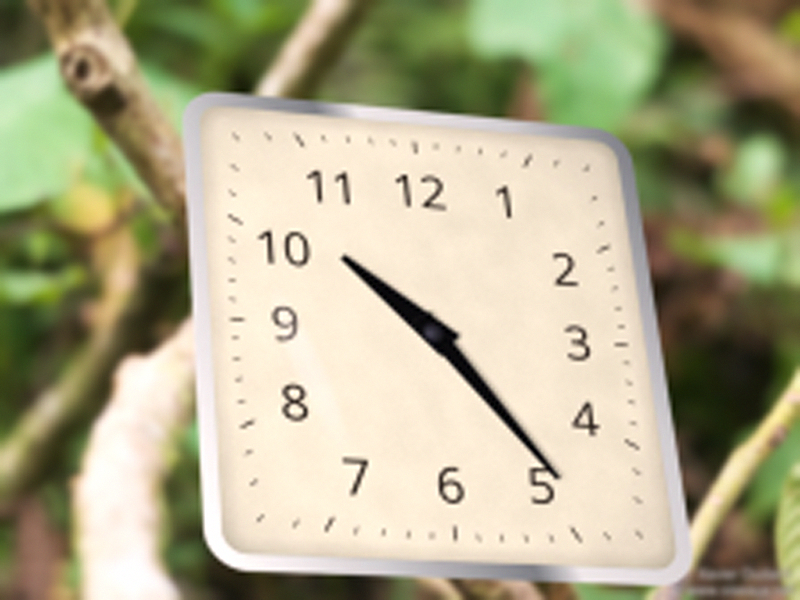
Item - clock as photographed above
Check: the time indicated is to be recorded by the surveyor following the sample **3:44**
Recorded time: **10:24**
